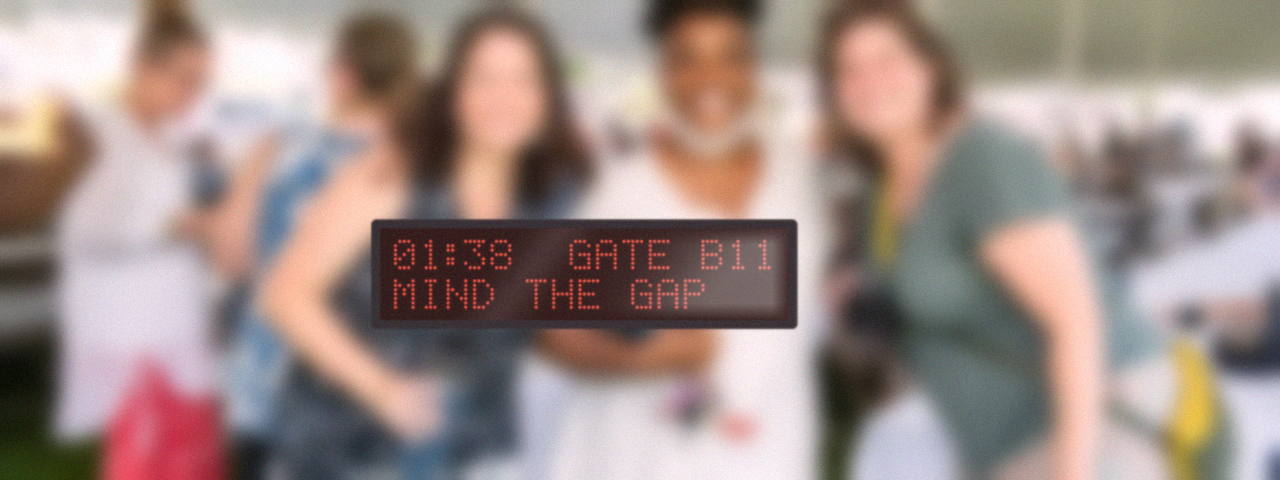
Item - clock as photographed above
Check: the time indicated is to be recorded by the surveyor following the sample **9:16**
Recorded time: **1:38**
